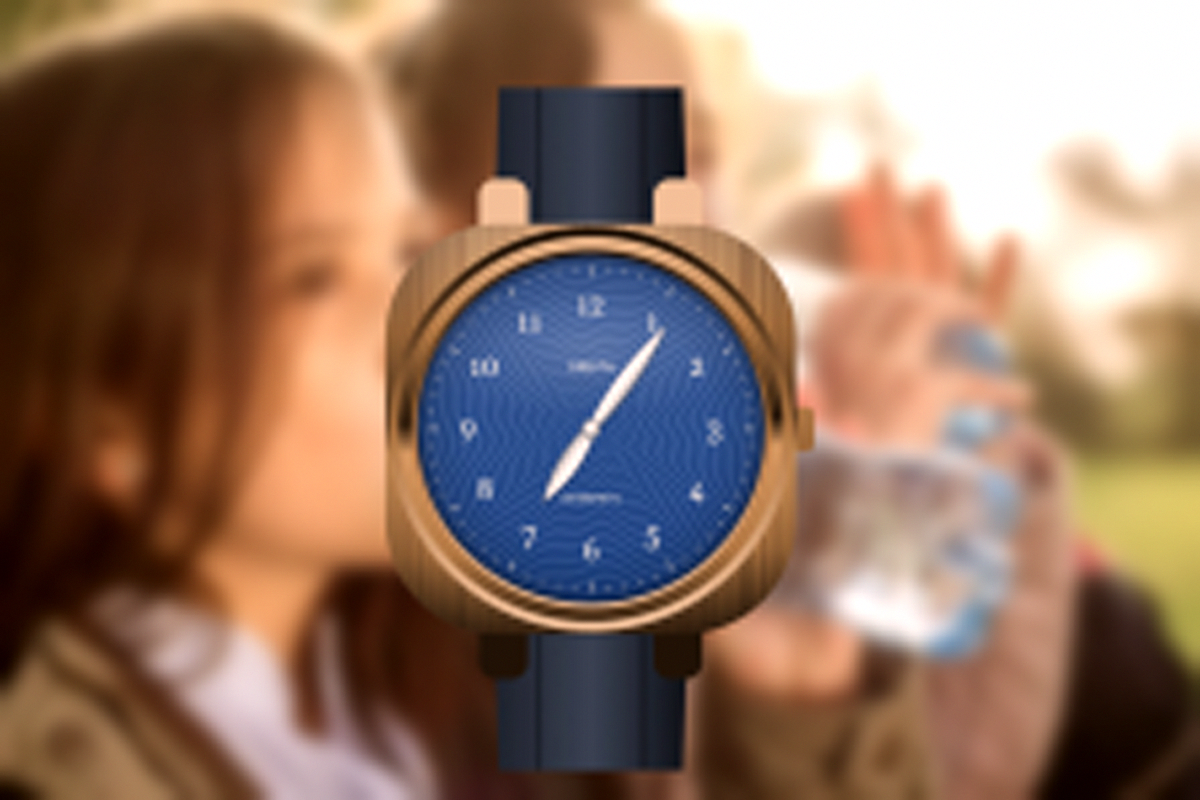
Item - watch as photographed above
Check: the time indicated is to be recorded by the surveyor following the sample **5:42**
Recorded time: **7:06**
